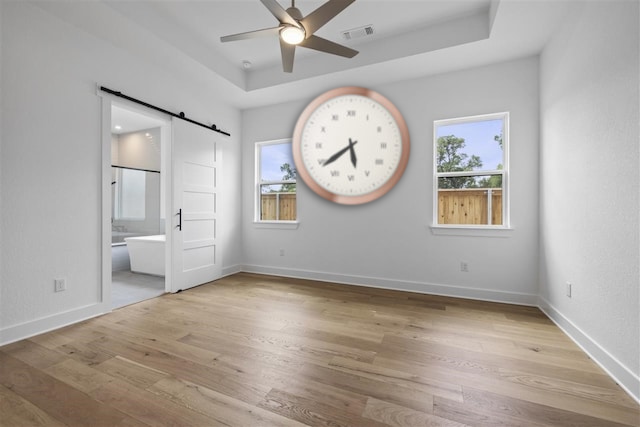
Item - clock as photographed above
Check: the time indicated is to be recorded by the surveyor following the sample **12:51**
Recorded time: **5:39**
